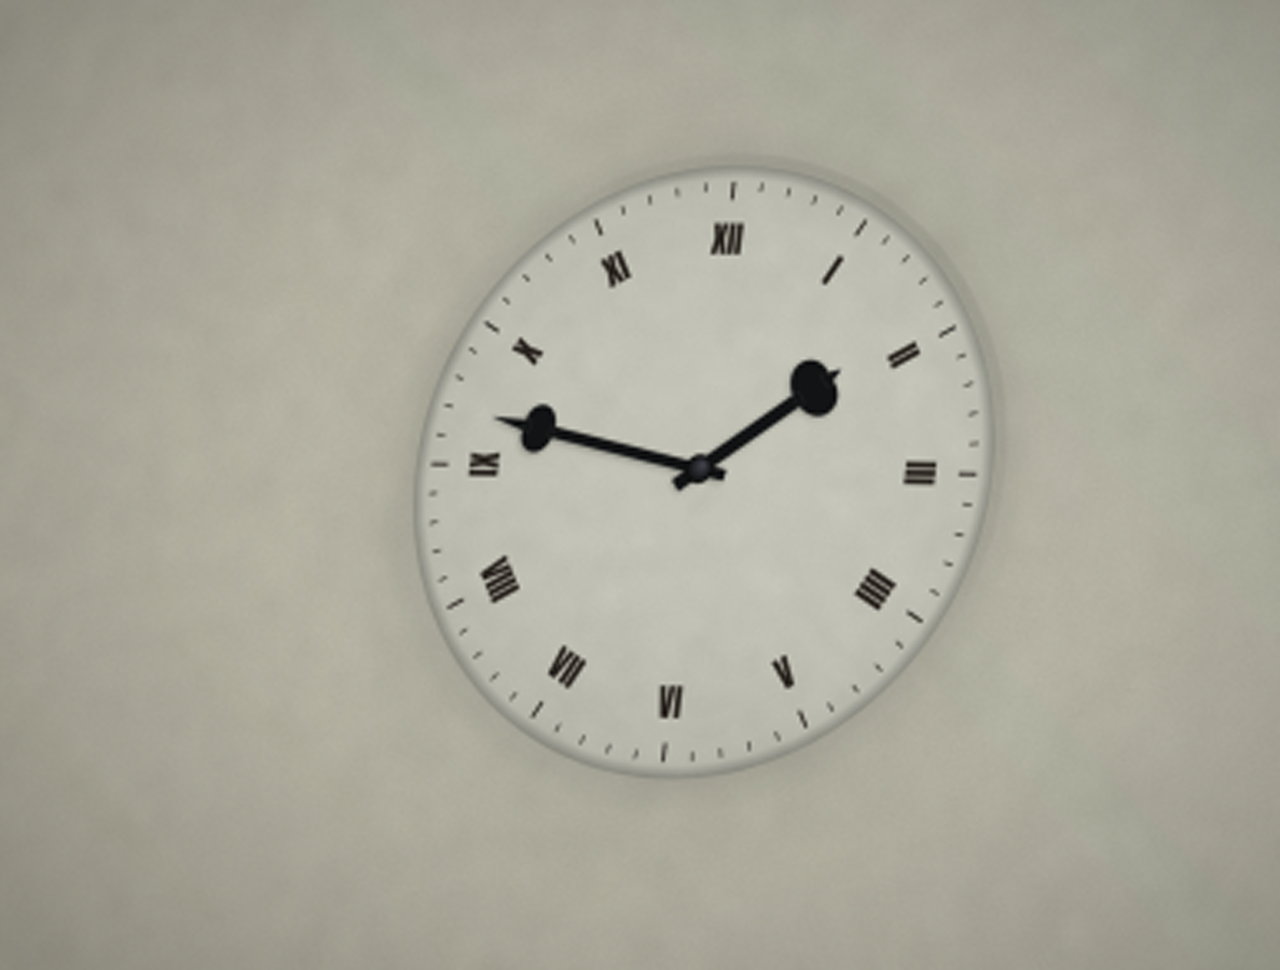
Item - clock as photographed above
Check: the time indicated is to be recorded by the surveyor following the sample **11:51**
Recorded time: **1:47**
